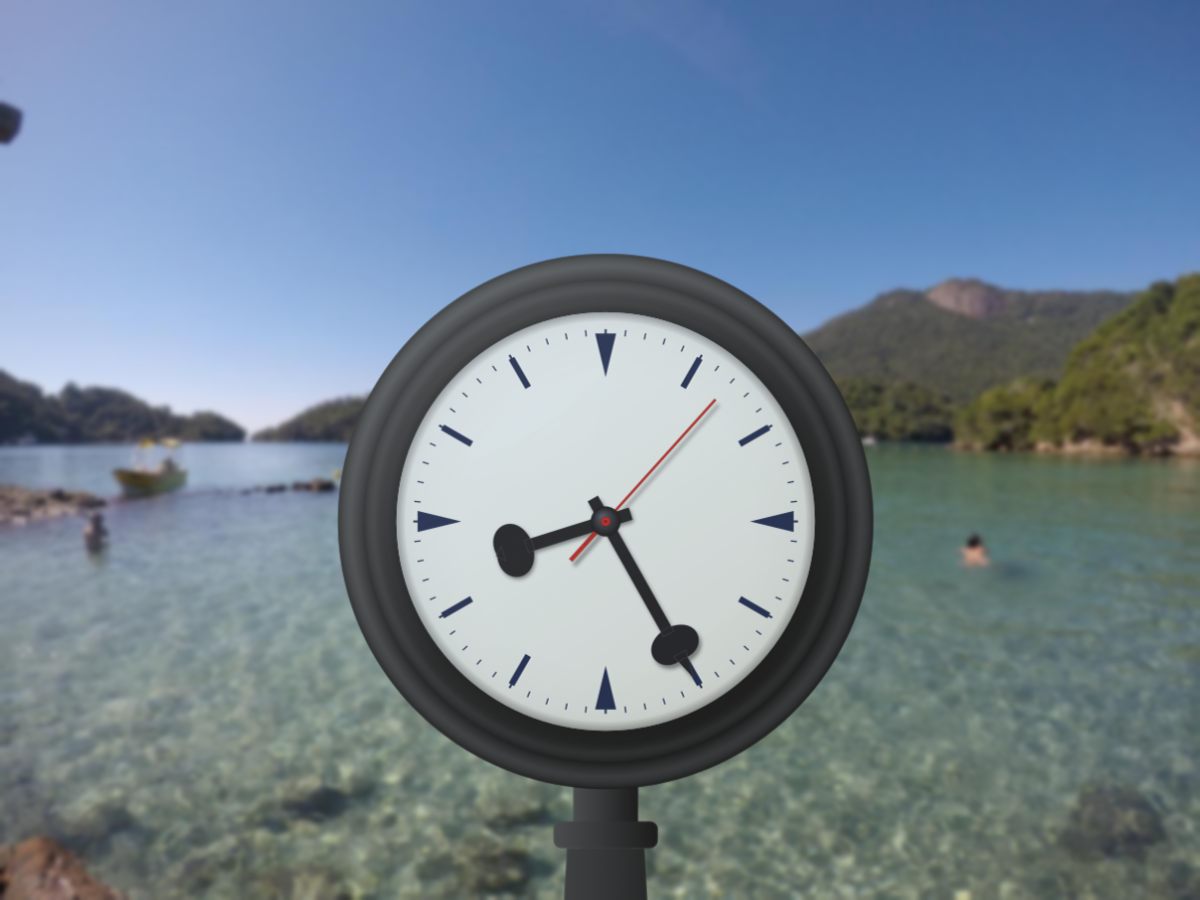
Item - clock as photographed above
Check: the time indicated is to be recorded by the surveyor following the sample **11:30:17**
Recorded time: **8:25:07**
